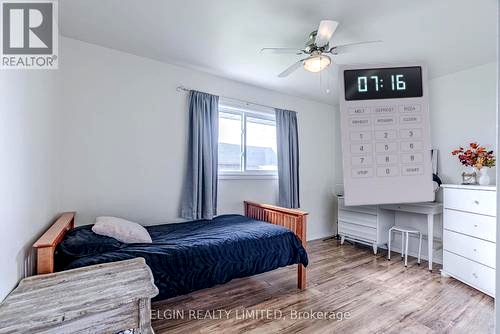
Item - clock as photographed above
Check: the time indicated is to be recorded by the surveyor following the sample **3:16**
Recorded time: **7:16**
